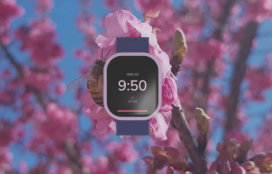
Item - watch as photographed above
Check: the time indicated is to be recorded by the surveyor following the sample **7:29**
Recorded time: **9:50**
